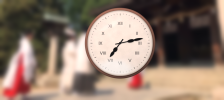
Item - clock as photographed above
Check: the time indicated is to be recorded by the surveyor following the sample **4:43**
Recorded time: **7:13**
